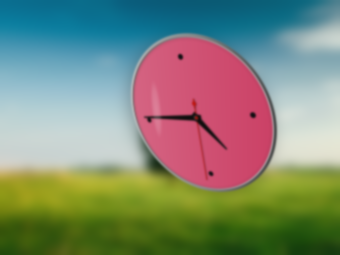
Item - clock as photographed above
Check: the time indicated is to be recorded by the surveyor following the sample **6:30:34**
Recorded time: **4:45:31**
